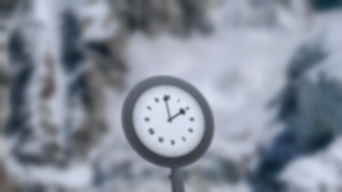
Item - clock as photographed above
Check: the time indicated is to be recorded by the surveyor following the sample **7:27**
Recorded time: **1:59**
